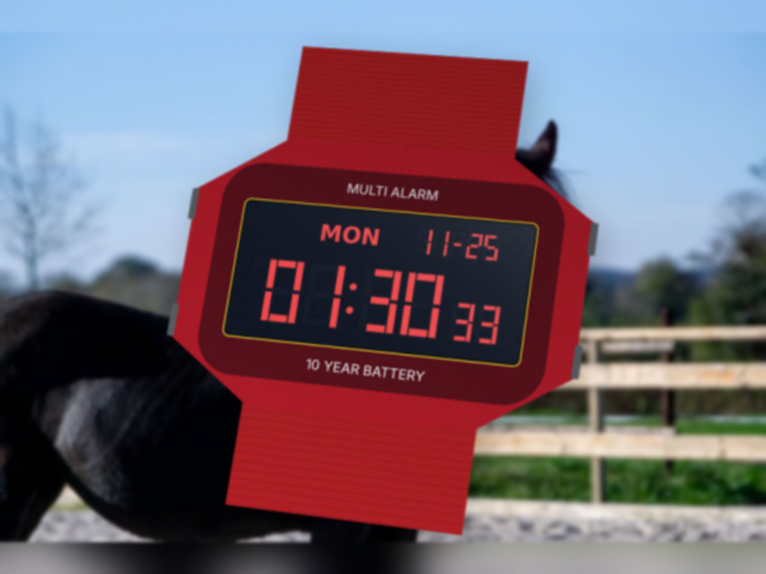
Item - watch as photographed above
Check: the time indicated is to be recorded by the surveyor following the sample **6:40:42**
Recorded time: **1:30:33**
